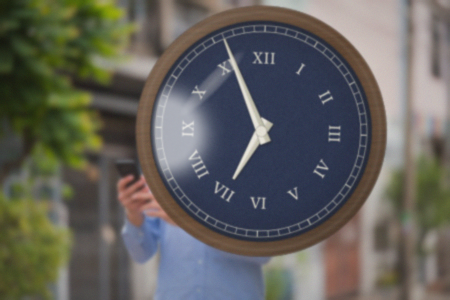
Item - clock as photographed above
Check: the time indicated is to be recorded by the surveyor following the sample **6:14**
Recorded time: **6:56**
